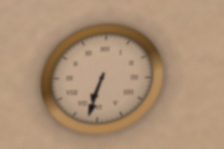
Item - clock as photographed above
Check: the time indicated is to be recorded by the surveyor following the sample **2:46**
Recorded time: **6:32**
